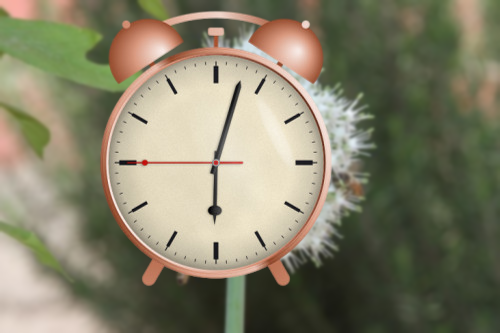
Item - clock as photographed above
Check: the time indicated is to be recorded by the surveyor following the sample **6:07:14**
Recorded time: **6:02:45**
